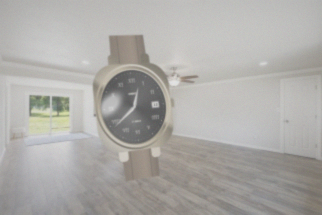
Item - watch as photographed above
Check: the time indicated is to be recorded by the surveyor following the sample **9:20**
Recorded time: **12:39**
